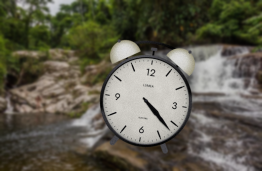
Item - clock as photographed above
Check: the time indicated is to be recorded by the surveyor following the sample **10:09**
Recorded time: **4:22**
